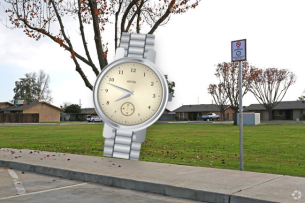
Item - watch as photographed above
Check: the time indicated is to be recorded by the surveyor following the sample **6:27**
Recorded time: **7:48**
